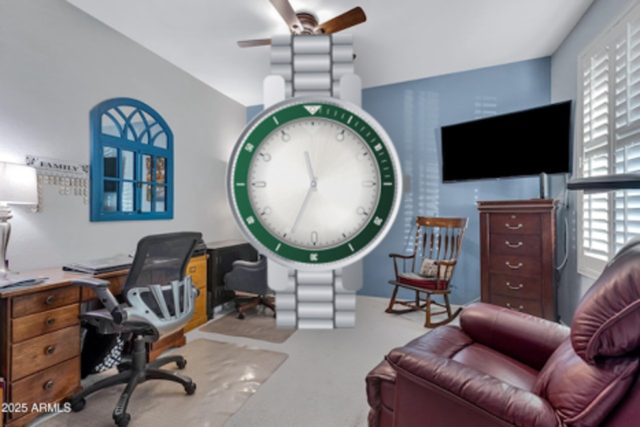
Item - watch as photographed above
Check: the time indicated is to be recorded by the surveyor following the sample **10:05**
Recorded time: **11:34**
